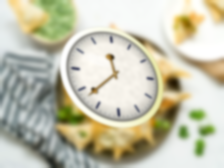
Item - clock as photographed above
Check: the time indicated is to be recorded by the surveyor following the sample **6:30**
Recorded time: **11:38**
